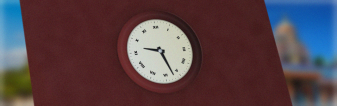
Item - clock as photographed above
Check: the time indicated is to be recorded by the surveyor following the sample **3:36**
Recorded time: **9:27**
